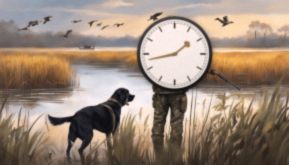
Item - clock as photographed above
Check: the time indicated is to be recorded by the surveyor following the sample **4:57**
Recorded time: **1:43**
